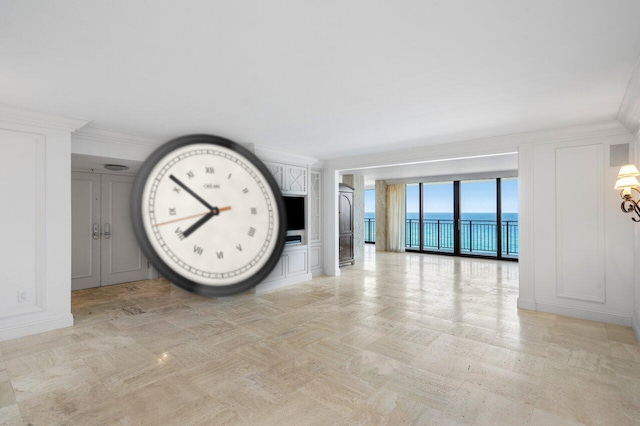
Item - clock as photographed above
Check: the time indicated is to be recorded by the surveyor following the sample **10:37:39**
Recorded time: **7:51:43**
